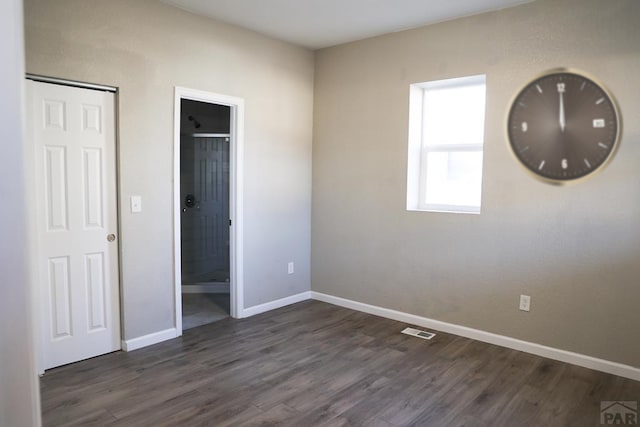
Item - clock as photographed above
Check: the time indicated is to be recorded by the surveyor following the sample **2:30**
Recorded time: **12:00**
